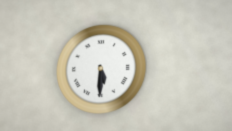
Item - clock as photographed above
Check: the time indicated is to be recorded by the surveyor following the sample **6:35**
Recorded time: **5:30**
